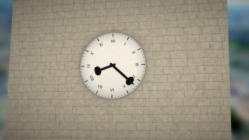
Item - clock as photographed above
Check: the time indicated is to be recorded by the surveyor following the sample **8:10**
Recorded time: **8:22**
